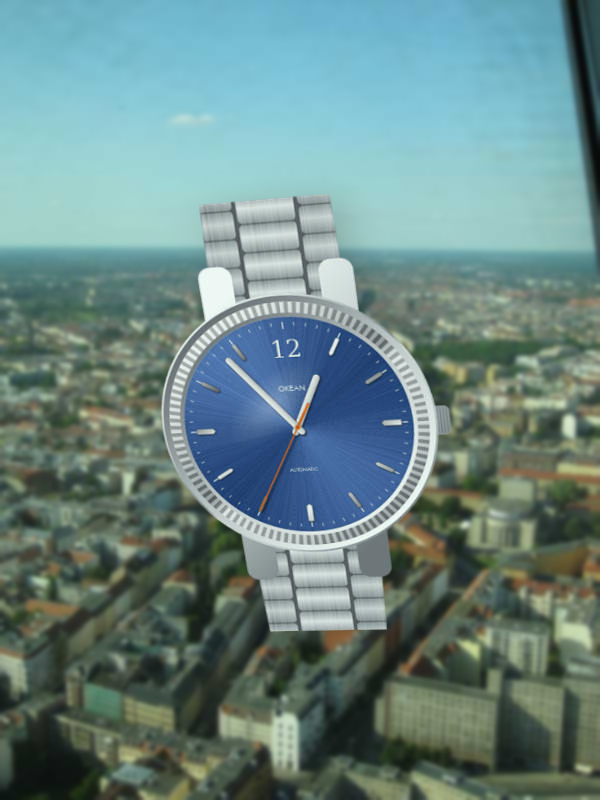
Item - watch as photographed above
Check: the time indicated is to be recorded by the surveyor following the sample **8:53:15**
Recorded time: **12:53:35**
